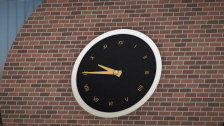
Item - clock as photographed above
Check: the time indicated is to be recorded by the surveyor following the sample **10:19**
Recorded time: **9:45**
